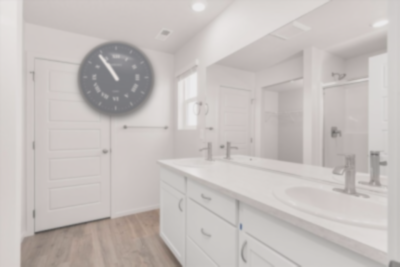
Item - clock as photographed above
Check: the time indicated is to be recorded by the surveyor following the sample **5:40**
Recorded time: **10:54**
